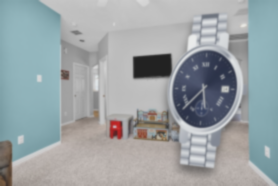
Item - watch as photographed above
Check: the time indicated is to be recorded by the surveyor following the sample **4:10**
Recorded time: **5:38**
